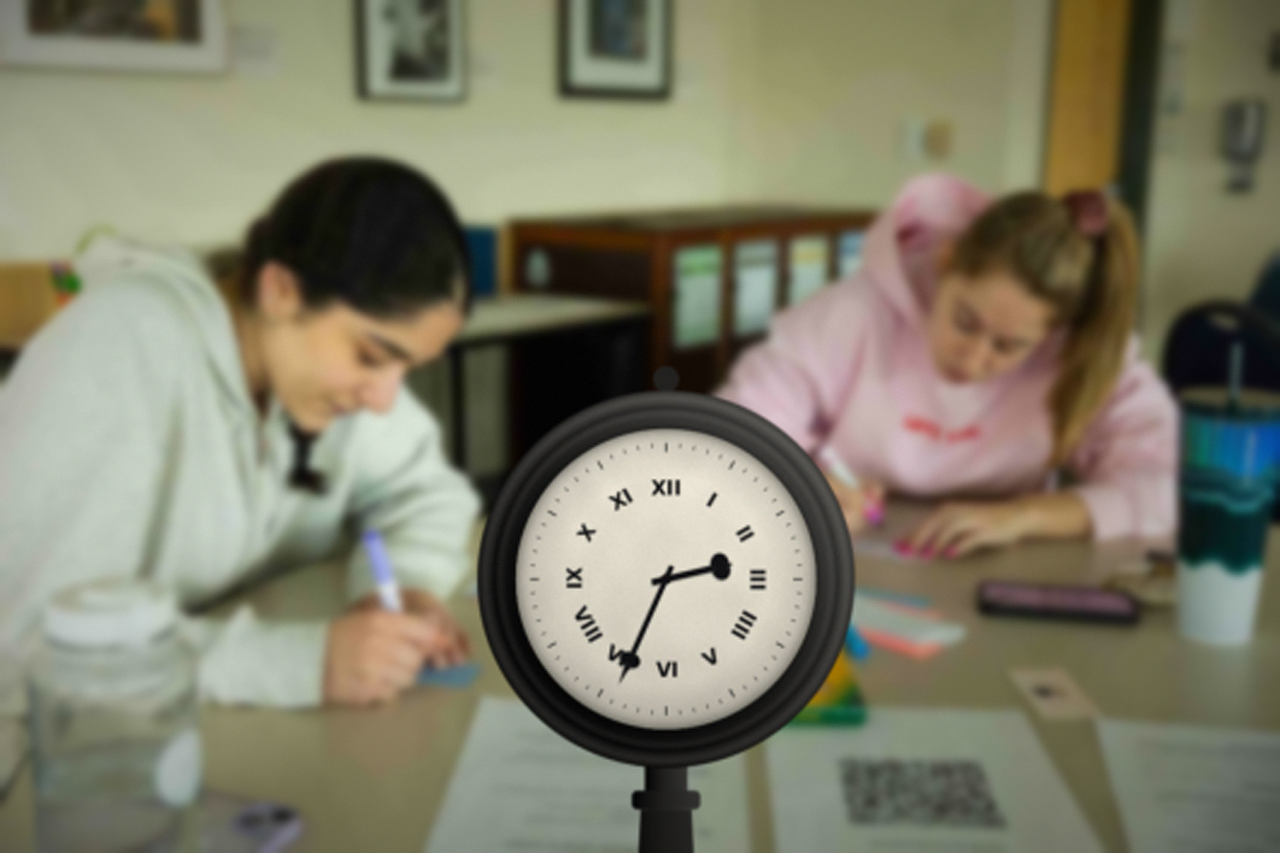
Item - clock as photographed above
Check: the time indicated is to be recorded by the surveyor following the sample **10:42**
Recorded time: **2:34**
